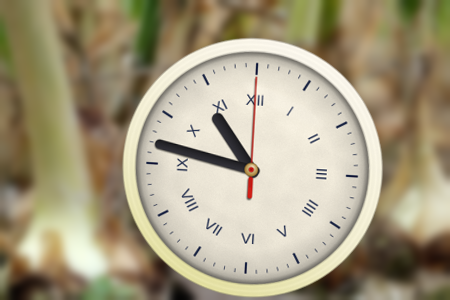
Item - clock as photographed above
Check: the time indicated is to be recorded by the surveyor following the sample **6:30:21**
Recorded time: **10:47:00**
